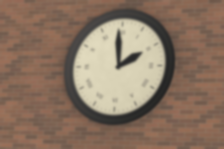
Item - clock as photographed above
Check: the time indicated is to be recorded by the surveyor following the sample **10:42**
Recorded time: **1:59**
